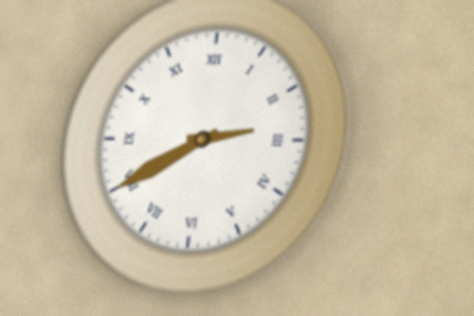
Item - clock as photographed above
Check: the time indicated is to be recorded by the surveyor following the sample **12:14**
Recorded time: **2:40**
